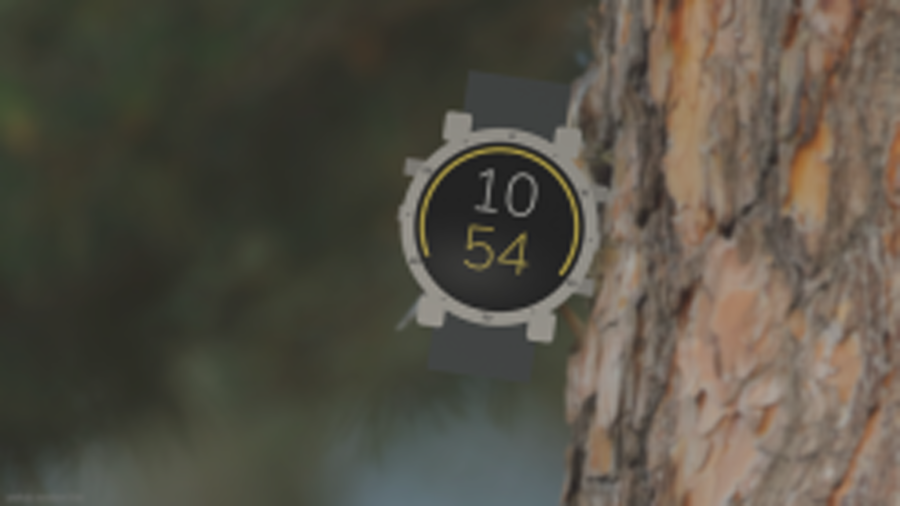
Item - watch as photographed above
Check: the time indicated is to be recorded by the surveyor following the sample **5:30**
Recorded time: **10:54**
